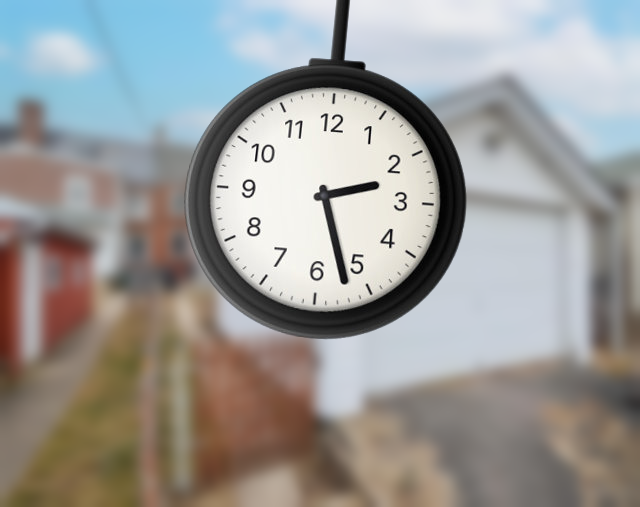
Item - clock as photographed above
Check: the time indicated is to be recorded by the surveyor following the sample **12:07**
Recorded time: **2:27**
